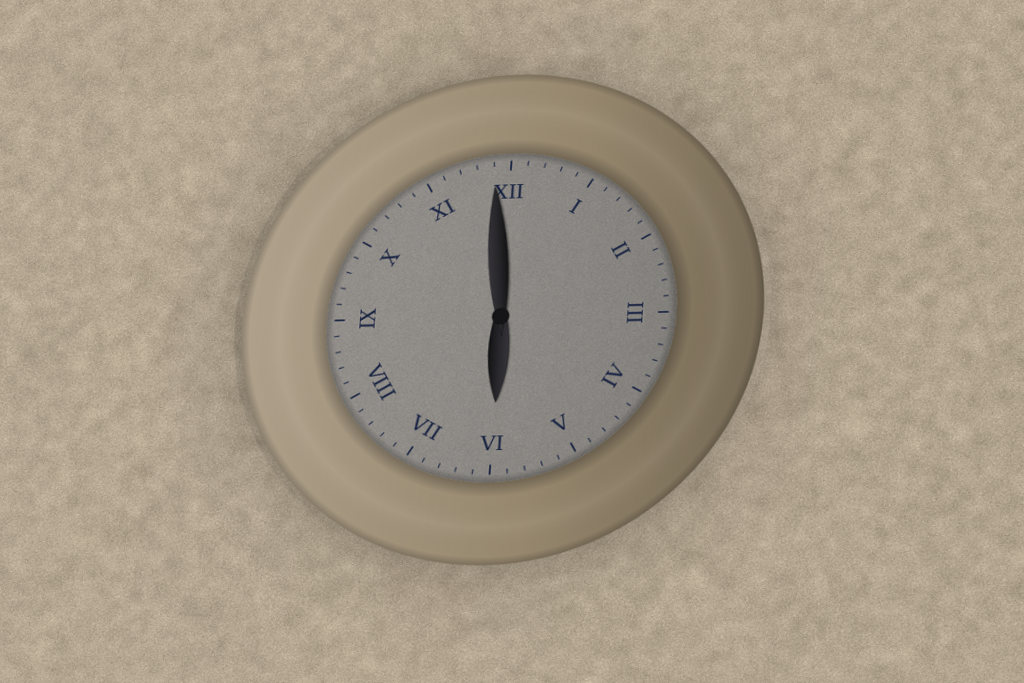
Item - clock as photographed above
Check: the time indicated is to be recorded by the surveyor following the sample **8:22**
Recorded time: **5:59**
